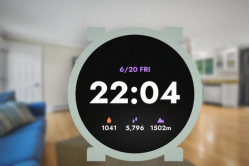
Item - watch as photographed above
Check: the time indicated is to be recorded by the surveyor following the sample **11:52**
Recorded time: **22:04**
